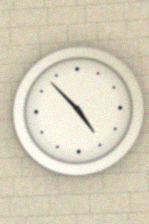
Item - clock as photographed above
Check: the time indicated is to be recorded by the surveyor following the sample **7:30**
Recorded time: **4:53**
